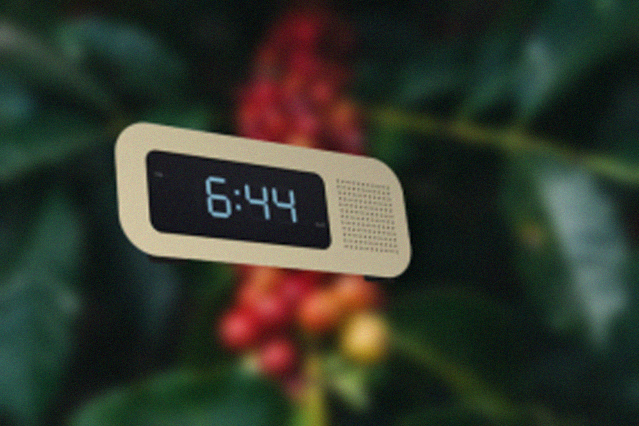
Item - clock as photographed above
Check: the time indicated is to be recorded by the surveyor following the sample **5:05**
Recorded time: **6:44**
